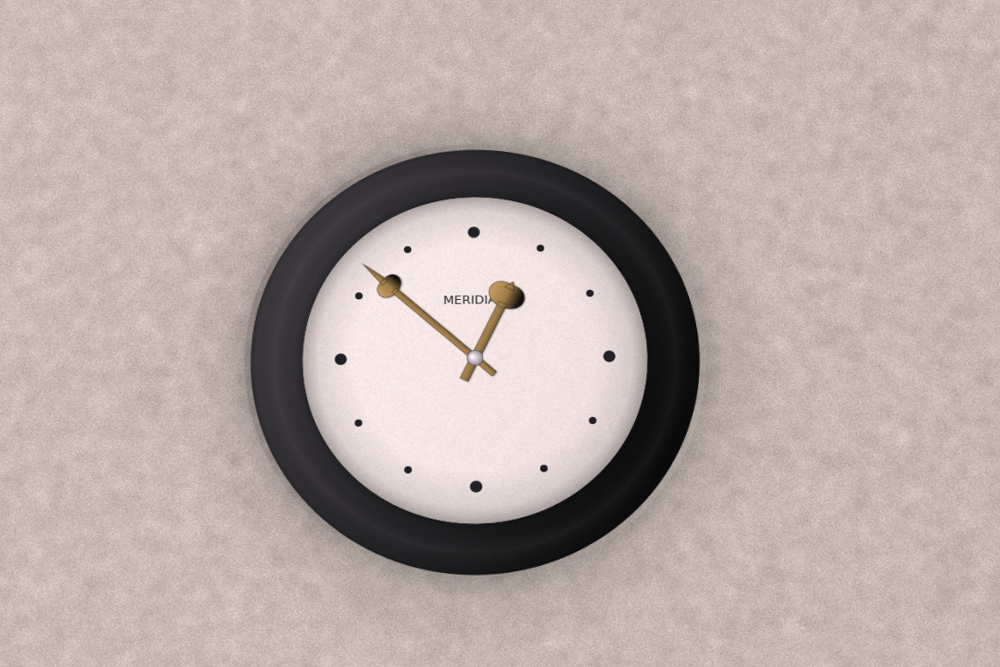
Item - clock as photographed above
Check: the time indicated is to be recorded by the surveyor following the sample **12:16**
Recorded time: **12:52**
